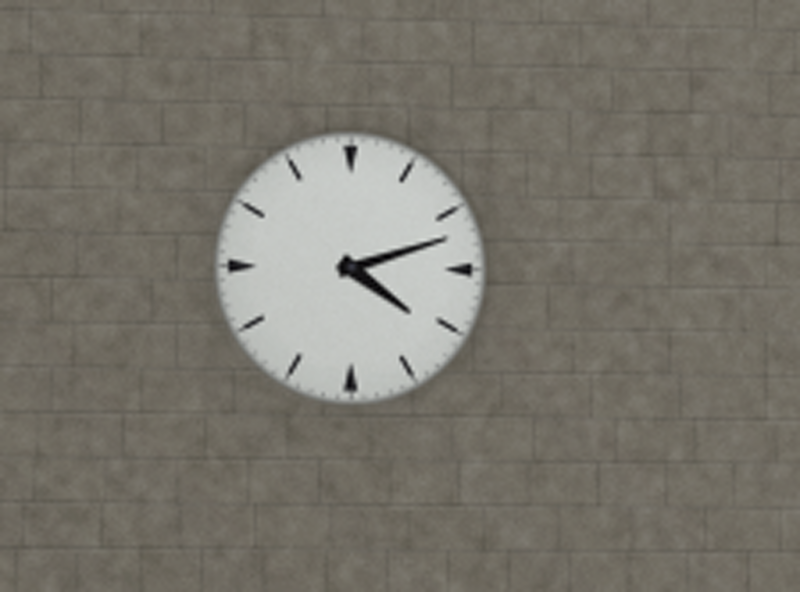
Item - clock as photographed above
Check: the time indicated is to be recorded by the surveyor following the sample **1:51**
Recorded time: **4:12**
